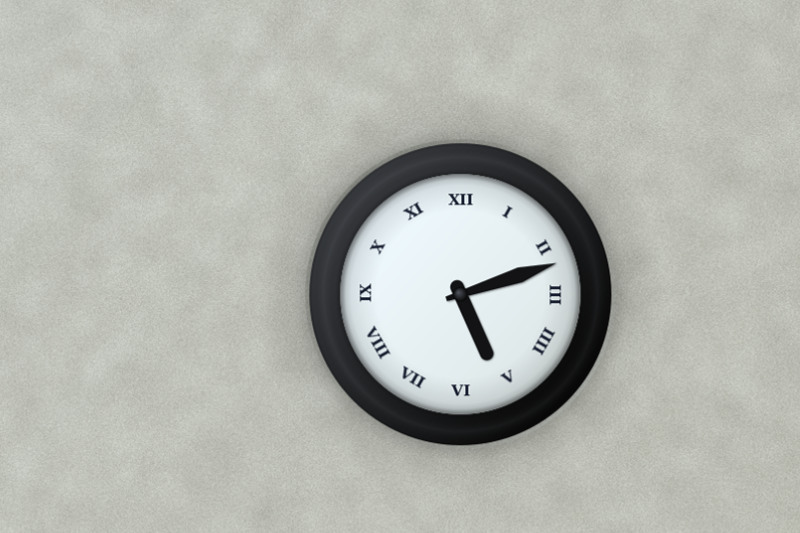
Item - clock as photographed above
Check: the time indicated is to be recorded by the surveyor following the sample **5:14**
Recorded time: **5:12**
